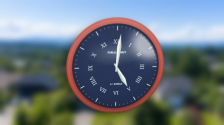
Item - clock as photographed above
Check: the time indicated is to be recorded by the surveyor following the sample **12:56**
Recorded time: **5:01**
